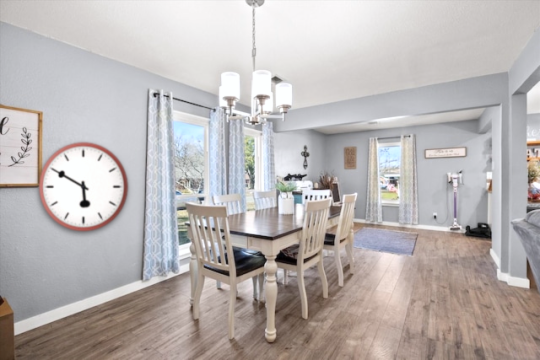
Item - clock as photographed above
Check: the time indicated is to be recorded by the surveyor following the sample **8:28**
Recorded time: **5:50**
